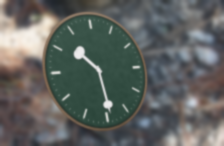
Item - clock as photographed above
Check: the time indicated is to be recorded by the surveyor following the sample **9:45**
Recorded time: **10:29**
